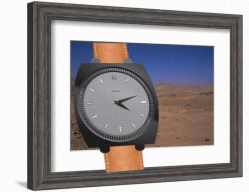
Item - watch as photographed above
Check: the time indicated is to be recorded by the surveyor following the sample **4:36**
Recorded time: **4:12**
